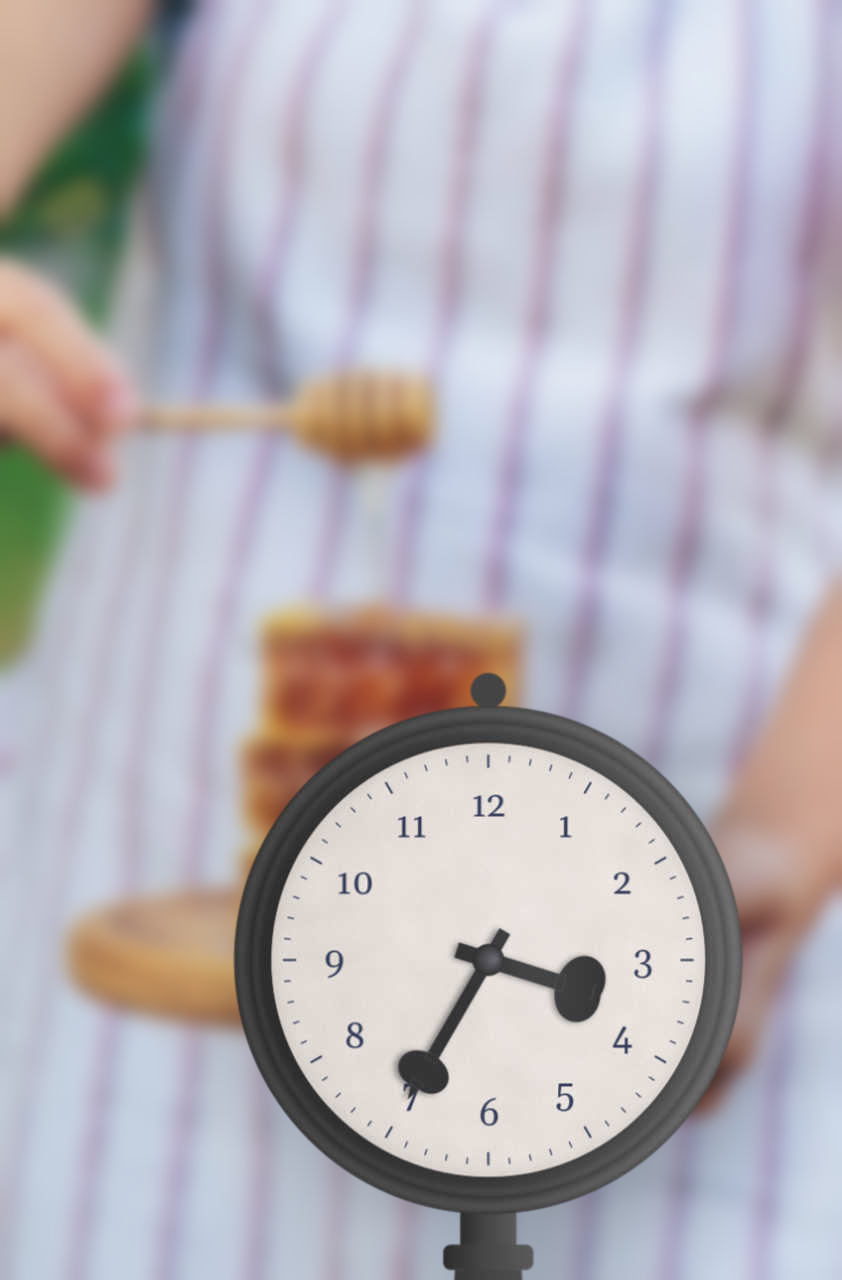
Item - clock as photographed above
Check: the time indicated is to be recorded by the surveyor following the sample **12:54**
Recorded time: **3:35**
